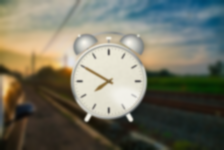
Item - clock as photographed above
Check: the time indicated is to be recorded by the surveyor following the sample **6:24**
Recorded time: **7:50**
